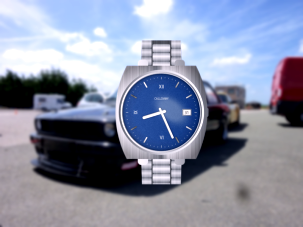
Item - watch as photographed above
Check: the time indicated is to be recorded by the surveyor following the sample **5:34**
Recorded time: **8:26**
